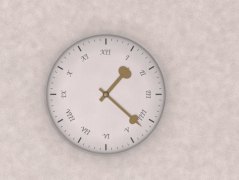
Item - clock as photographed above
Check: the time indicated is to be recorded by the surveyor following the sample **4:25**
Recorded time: **1:22**
